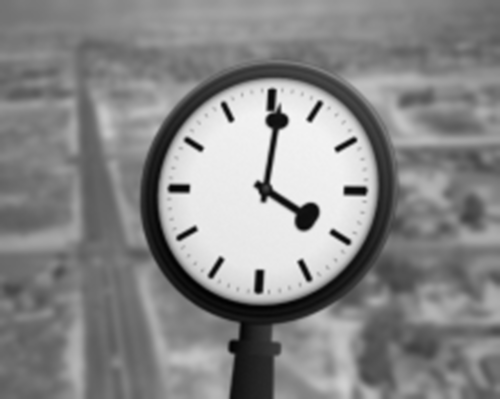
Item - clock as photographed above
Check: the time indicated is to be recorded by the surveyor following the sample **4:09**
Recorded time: **4:01**
